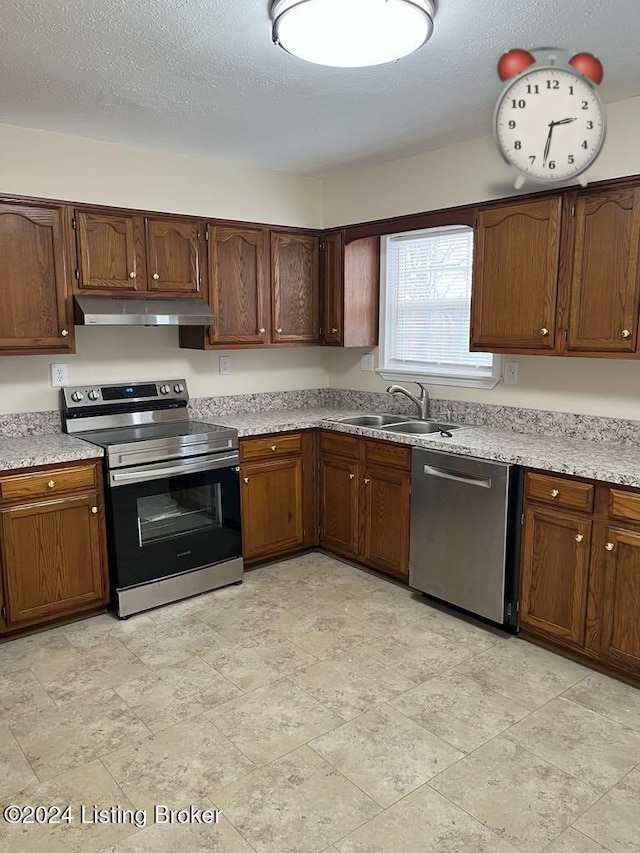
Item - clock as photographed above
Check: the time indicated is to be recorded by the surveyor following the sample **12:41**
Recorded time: **2:32**
